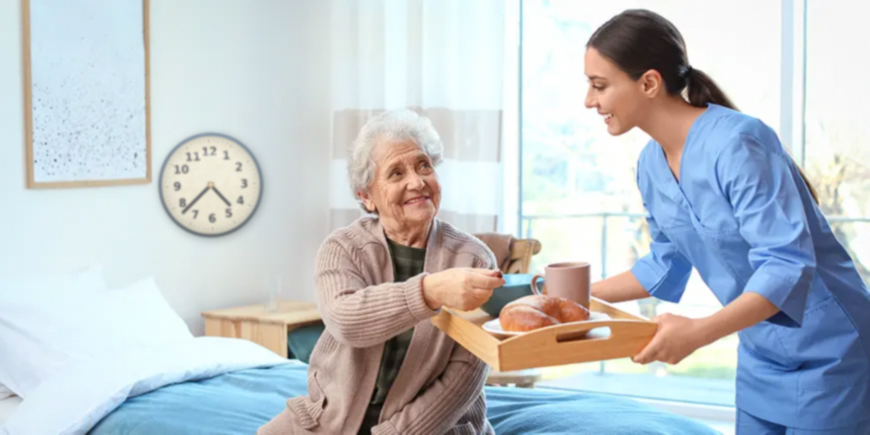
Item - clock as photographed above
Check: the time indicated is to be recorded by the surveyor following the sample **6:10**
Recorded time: **4:38**
